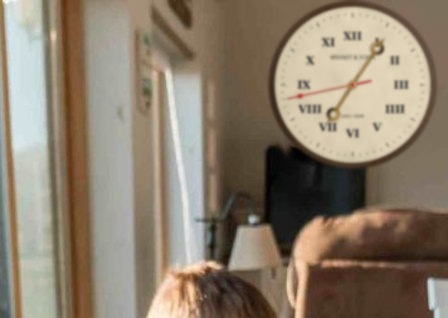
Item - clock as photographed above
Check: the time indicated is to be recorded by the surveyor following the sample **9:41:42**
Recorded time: **7:05:43**
